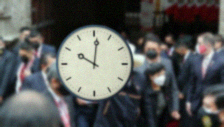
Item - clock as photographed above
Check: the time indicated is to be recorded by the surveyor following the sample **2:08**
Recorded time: **10:01**
